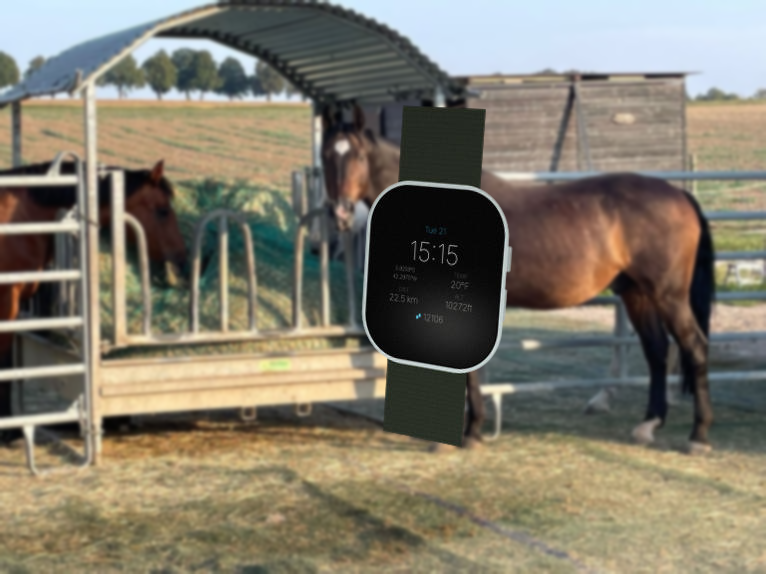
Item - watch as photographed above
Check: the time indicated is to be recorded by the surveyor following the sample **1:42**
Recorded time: **15:15**
